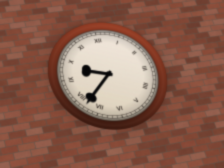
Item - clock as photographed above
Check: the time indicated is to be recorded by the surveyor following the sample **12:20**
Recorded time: **9:38**
